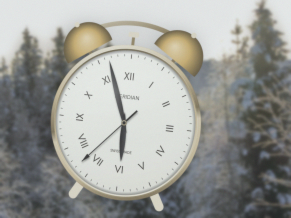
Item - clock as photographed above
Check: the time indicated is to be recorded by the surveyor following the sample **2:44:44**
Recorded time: **5:56:37**
